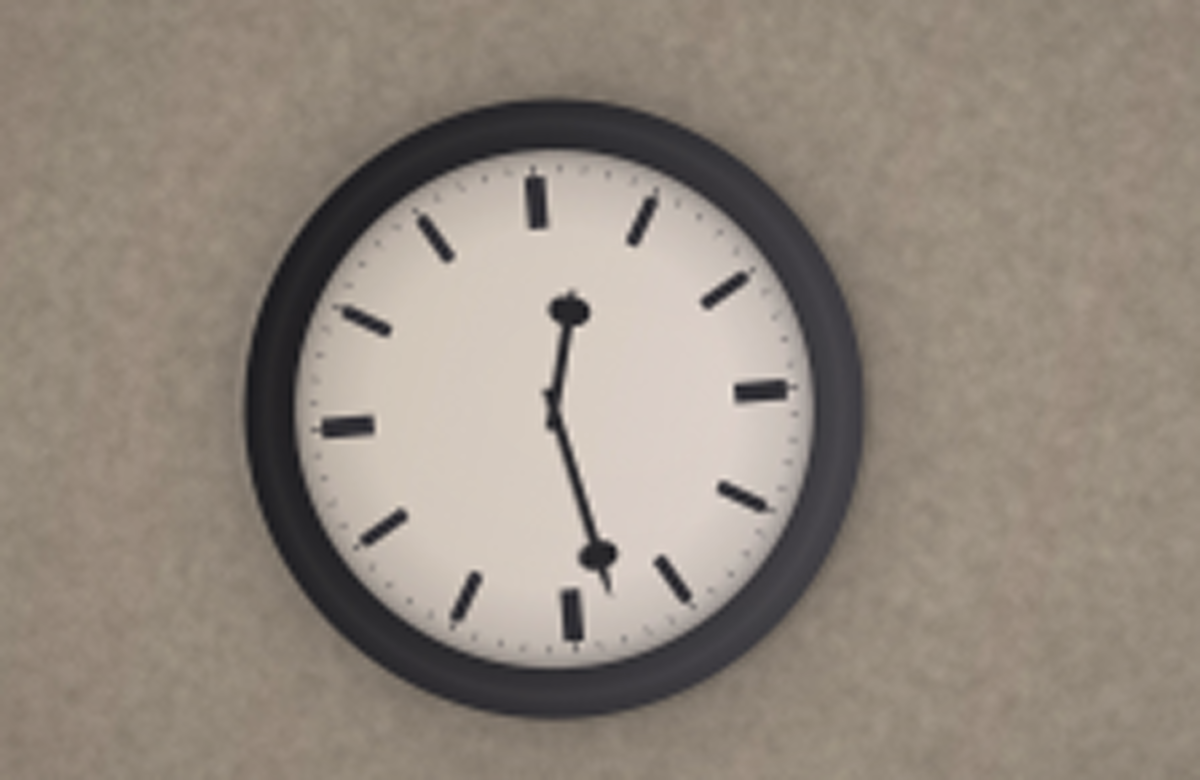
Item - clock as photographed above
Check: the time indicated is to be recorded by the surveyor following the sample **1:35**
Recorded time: **12:28**
